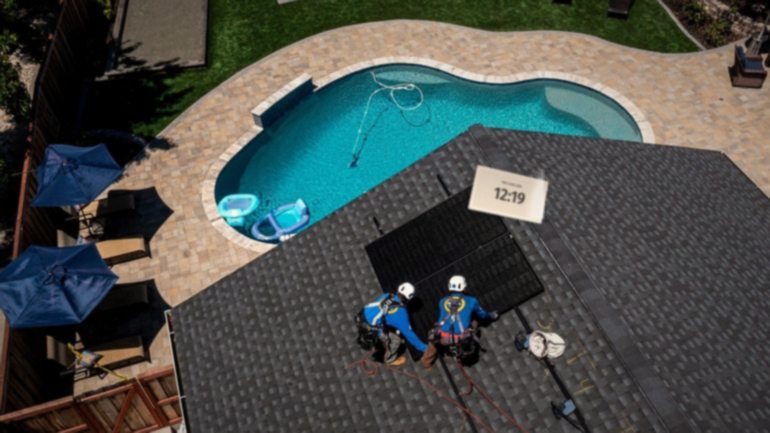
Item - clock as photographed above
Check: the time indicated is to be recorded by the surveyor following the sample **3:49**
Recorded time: **12:19**
